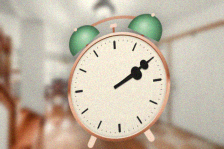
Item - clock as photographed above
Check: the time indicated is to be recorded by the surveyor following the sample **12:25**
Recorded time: **2:10**
